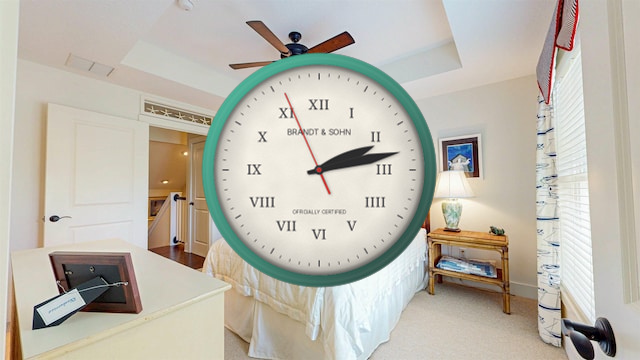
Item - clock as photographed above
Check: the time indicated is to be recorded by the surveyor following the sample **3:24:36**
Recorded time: **2:12:56**
